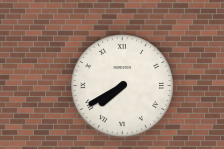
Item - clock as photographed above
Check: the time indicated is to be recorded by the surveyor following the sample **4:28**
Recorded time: **7:40**
